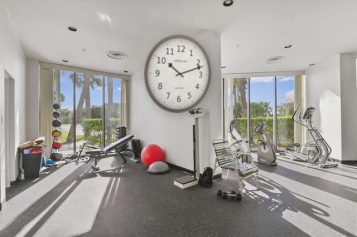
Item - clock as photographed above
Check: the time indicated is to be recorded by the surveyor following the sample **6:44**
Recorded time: **10:12**
